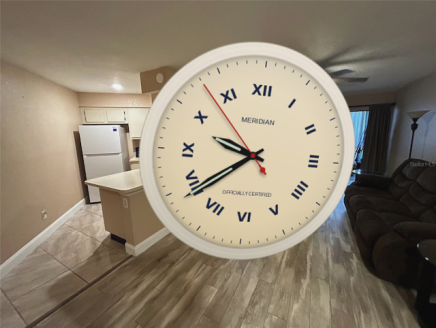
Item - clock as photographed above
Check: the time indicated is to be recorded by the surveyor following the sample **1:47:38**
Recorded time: **9:38:53**
